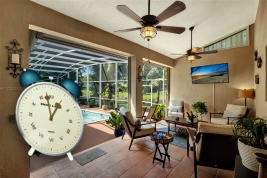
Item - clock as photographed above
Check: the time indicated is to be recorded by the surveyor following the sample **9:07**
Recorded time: **12:58**
